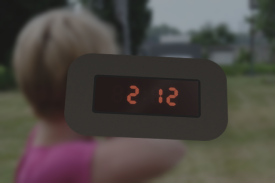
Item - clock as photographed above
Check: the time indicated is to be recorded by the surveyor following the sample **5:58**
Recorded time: **2:12**
